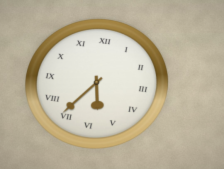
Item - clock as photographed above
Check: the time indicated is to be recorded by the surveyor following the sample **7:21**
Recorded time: **5:36**
